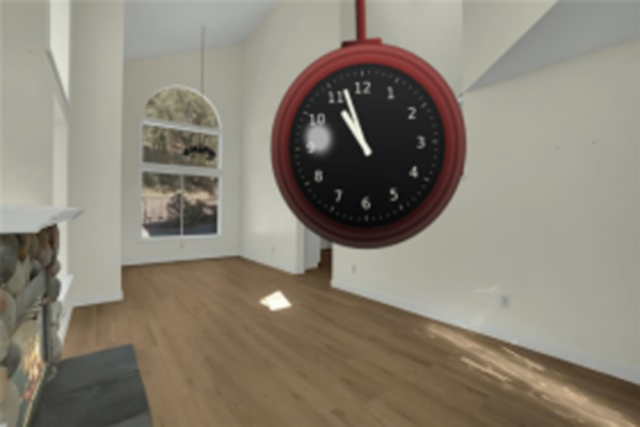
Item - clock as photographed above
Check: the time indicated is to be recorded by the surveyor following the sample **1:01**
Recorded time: **10:57**
